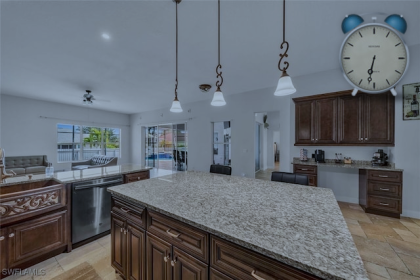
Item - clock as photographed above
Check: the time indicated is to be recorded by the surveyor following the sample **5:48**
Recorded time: **6:32**
